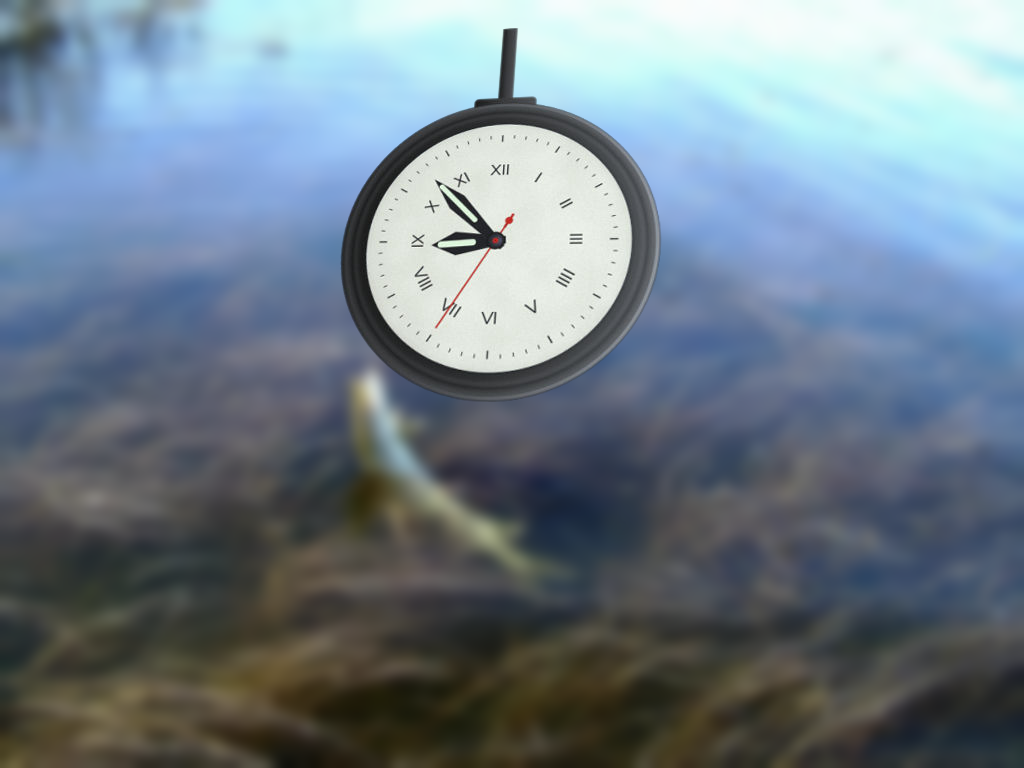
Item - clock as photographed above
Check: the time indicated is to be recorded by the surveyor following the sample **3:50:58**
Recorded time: **8:52:35**
